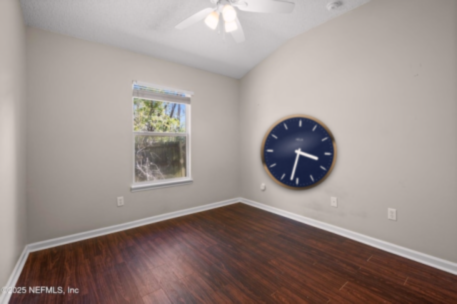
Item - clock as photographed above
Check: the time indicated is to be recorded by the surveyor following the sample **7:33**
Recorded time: **3:32**
